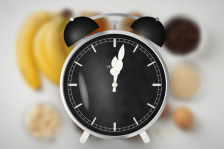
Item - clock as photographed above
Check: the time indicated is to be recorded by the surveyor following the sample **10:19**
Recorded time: **12:02**
